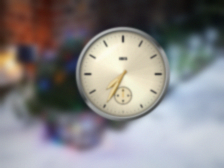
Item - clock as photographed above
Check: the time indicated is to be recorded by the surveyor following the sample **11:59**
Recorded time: **7:35**
